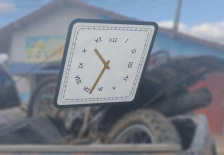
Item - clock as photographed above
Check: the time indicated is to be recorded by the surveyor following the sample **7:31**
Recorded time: **10:33**
